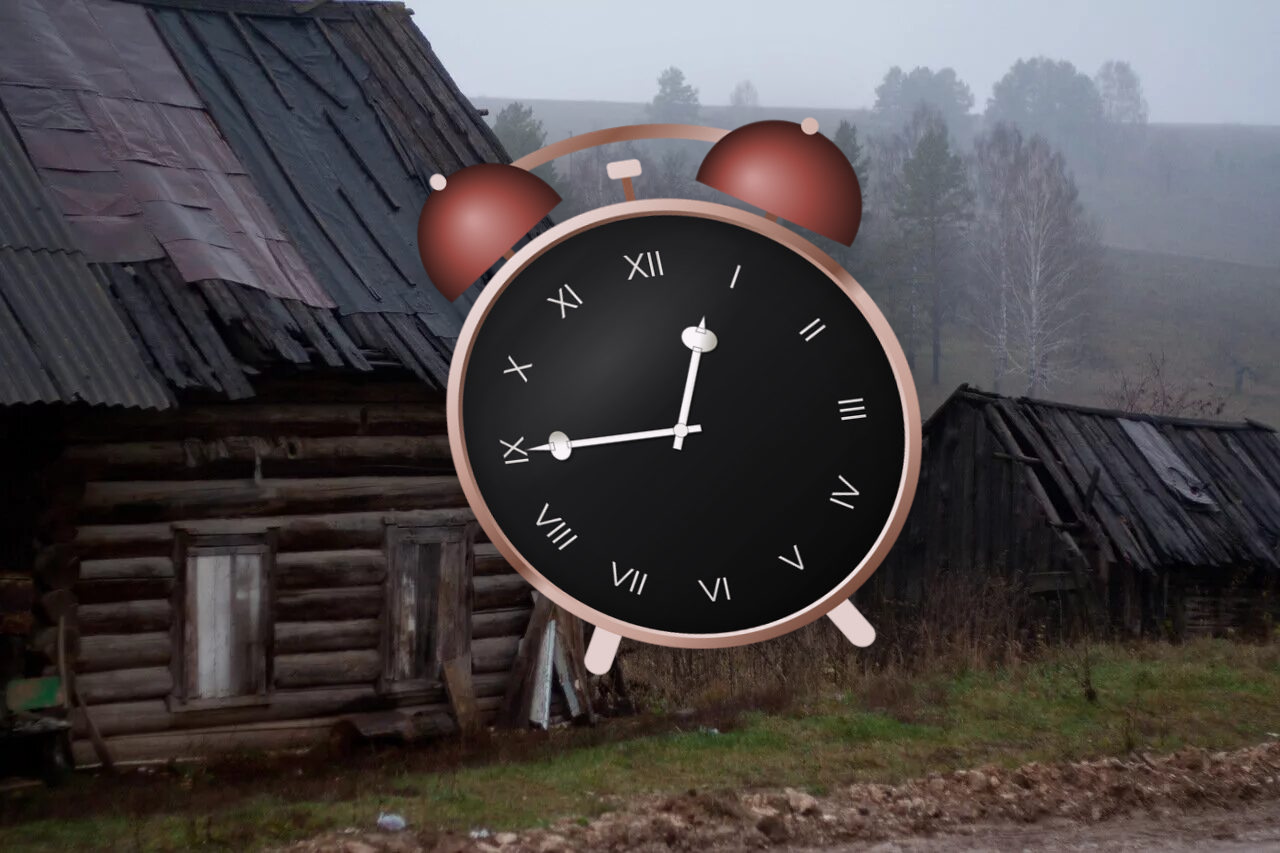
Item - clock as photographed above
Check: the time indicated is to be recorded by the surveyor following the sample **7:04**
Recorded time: **12:45**
